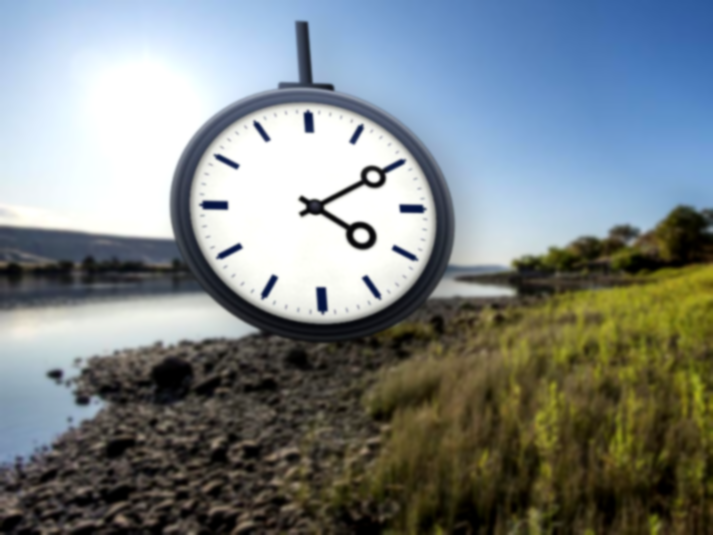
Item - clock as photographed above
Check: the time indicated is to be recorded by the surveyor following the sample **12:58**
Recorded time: **4:10**
